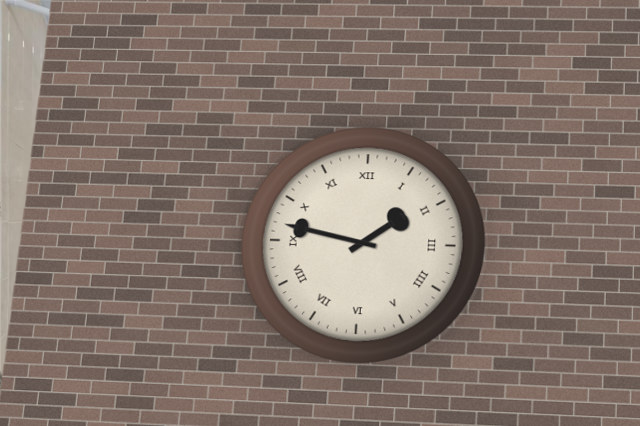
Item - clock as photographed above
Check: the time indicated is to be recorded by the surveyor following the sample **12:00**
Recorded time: **1:47**
